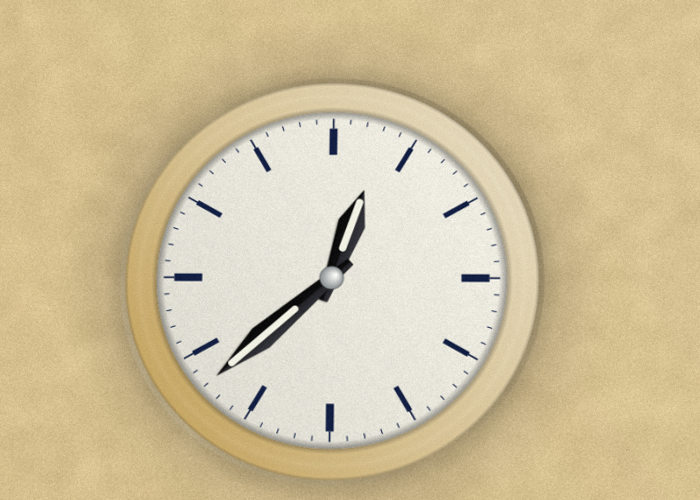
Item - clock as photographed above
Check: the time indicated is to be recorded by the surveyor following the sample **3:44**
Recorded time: **12:38**
